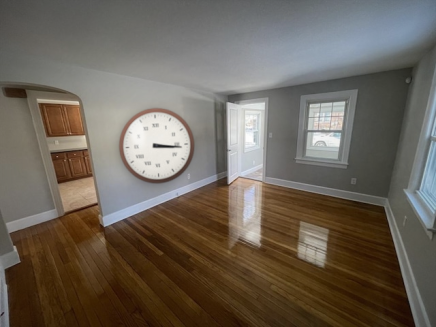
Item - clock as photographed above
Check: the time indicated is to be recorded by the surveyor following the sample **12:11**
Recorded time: **3:16**
